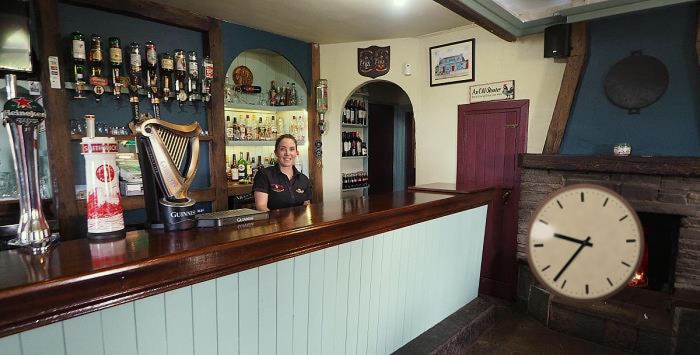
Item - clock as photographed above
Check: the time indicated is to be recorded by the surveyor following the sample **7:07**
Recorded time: **9:37**
